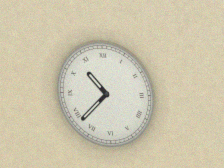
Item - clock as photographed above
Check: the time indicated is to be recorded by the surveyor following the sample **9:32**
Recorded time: **10:38**
